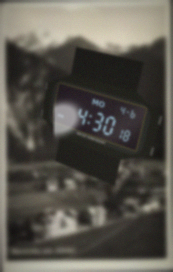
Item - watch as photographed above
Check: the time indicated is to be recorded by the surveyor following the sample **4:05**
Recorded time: **4:30**
